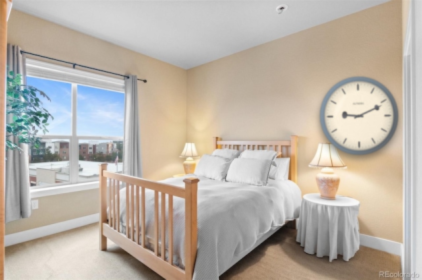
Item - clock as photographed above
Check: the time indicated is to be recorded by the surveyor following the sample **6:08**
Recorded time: **9:11**
